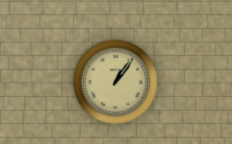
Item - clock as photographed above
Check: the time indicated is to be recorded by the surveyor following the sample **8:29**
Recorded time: **1:06**
